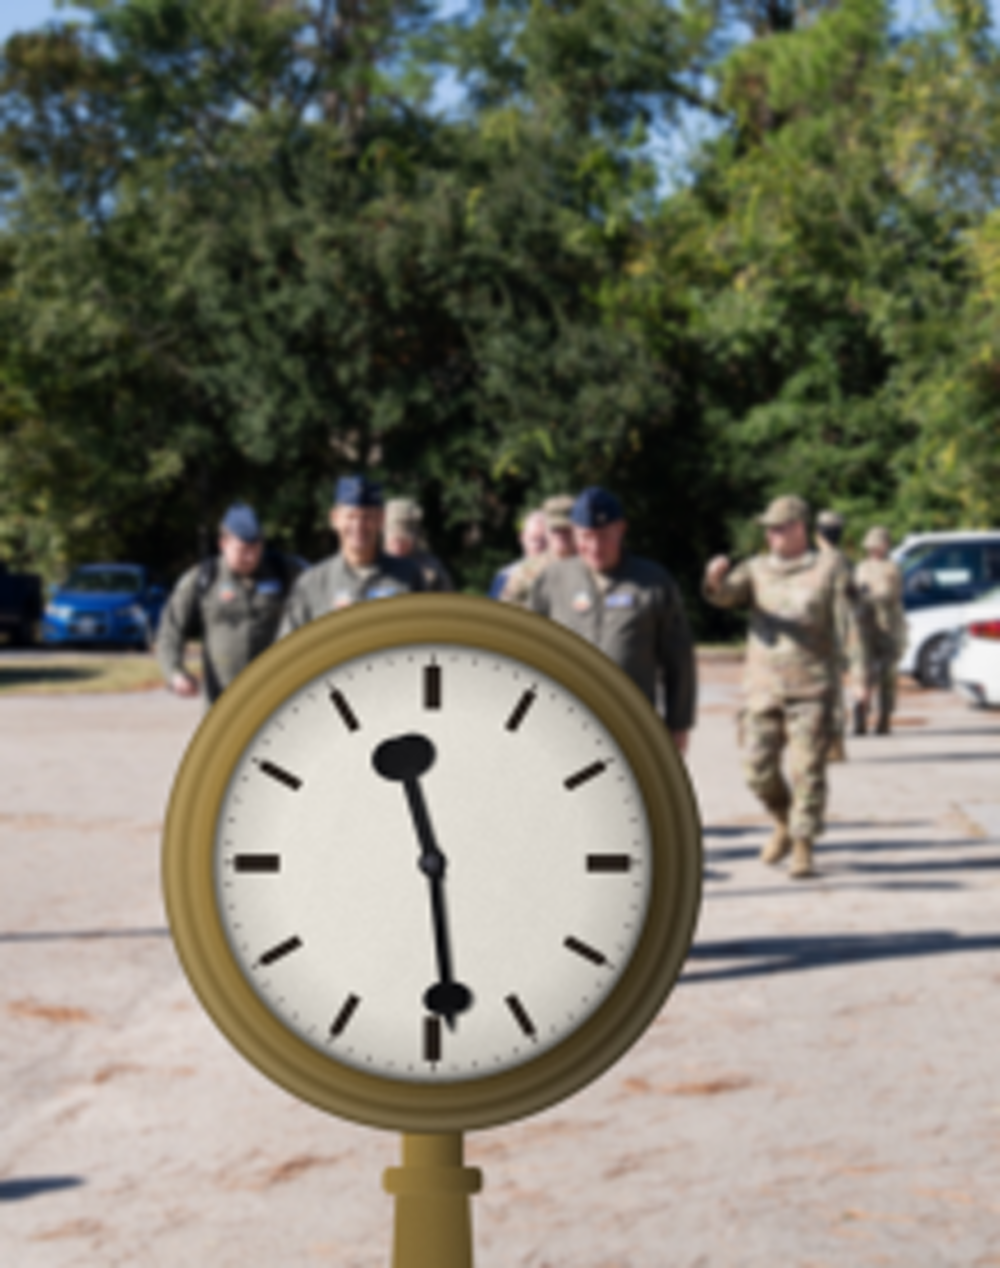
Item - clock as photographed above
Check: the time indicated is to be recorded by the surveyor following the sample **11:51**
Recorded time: **11:29**
